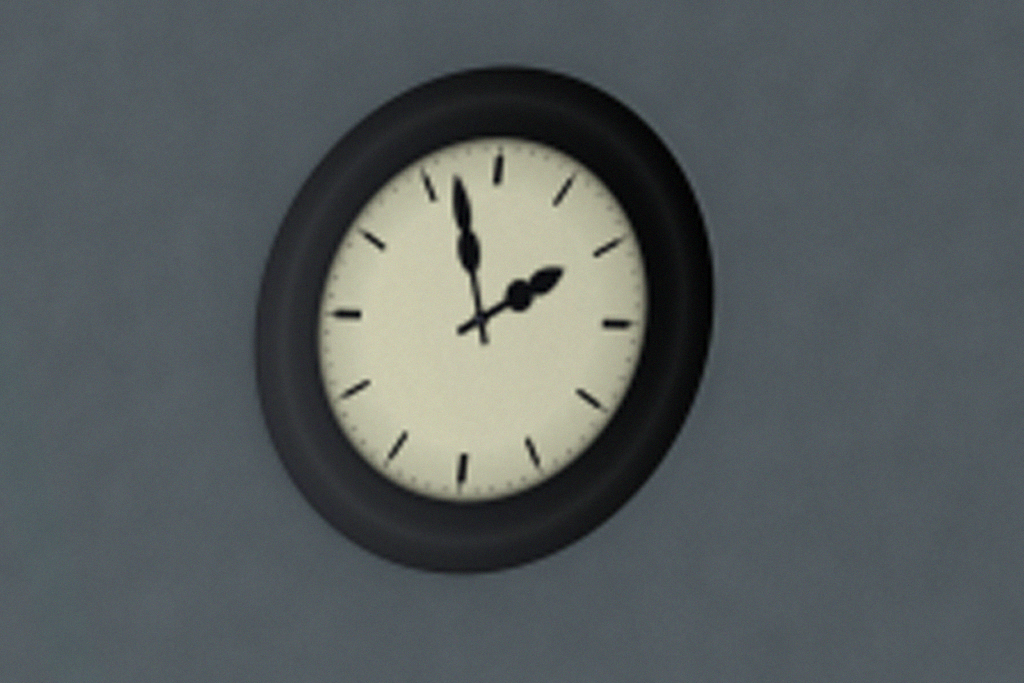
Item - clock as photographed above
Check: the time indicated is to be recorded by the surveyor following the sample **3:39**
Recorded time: **1:57**
